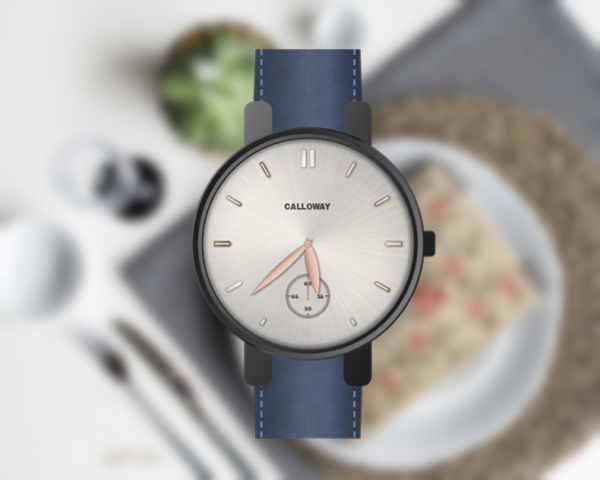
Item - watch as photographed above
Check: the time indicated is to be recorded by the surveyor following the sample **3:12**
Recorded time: **5:38**
